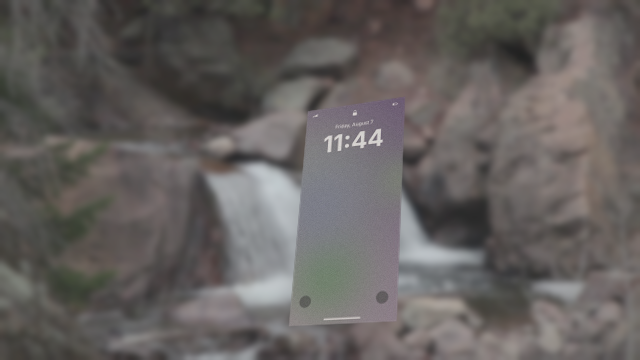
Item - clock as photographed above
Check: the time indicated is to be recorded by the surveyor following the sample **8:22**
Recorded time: **11:44**
